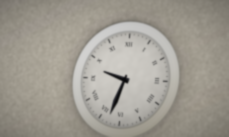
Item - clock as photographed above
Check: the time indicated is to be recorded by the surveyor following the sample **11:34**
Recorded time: **9:33**
